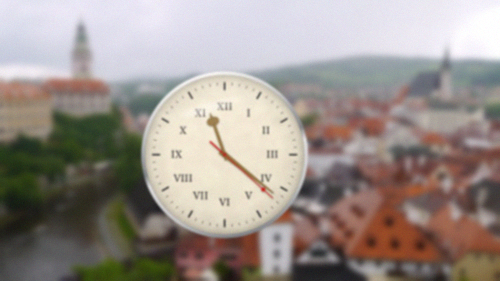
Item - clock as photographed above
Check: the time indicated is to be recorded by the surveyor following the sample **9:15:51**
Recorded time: **11:21:22**
